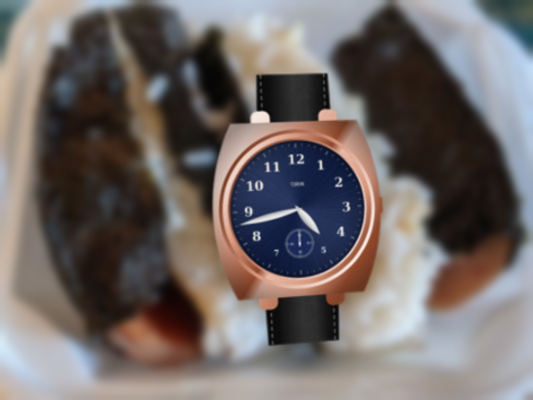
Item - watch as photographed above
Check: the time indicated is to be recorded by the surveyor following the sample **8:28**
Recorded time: **4:43**
